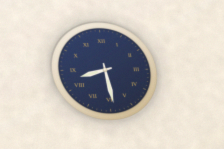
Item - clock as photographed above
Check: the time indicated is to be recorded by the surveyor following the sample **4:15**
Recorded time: **8:29**
